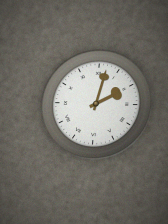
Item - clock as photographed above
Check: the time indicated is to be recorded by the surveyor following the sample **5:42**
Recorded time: **2:02**
